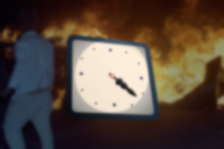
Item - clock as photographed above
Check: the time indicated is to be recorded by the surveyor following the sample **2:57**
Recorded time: **4:22**
